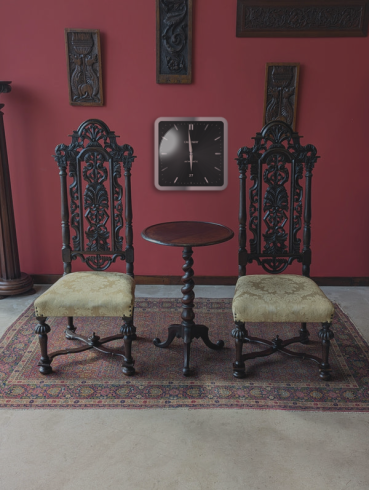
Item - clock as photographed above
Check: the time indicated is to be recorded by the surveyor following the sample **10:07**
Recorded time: **5:59**
